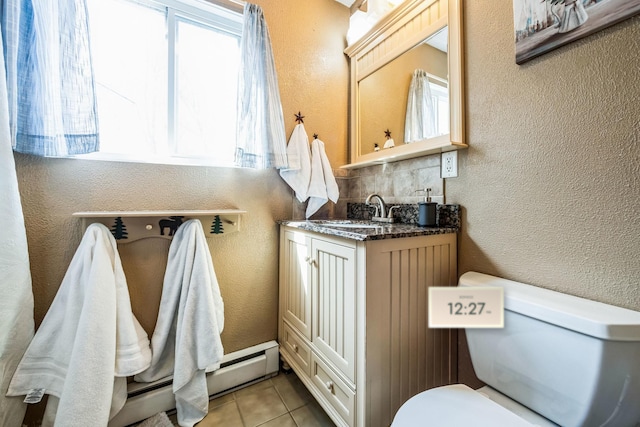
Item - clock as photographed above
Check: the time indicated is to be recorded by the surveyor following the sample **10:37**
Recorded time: **12:27**
